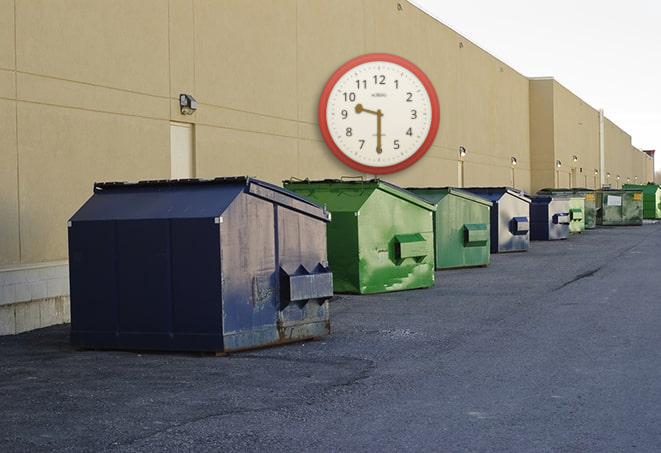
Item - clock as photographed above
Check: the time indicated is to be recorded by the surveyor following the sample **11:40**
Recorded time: **9:30**
